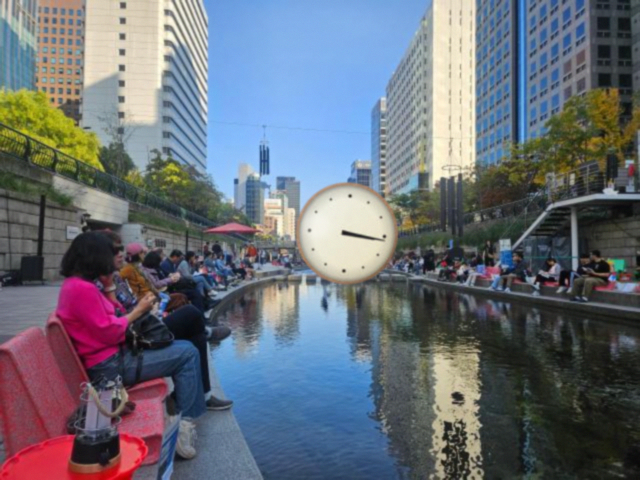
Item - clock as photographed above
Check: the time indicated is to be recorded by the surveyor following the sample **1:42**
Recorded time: **3:16**
